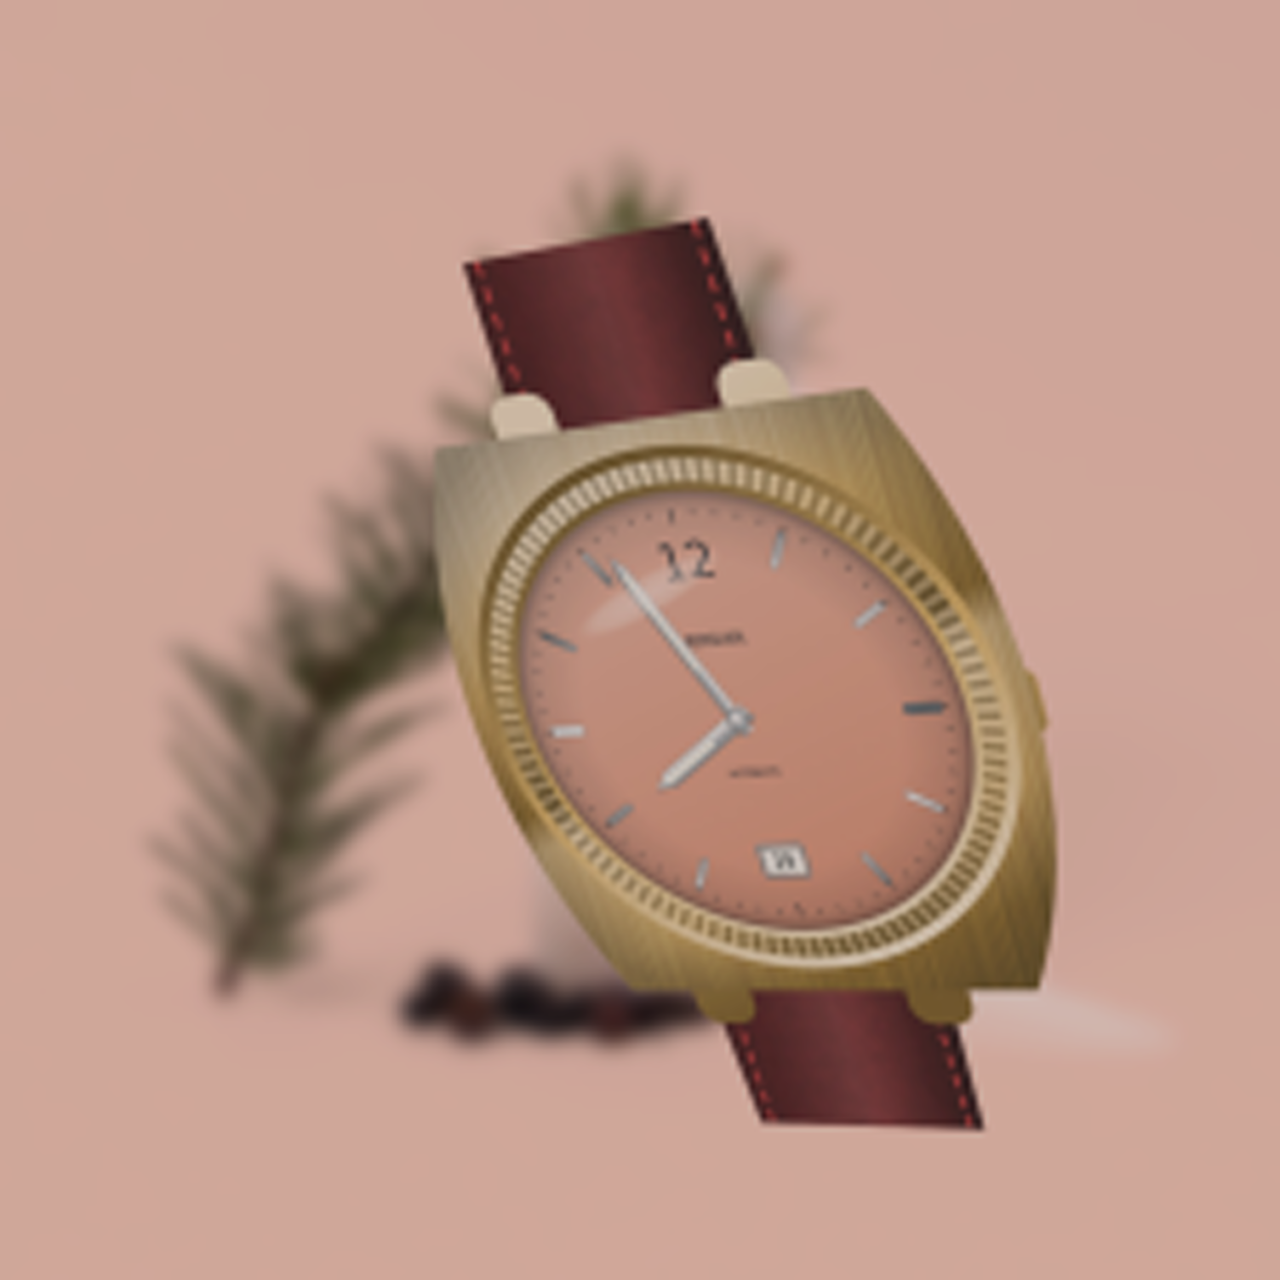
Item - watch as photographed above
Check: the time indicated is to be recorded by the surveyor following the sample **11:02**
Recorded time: **7:56**
